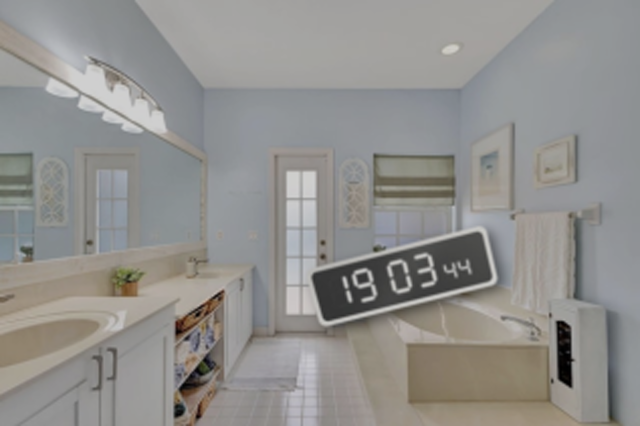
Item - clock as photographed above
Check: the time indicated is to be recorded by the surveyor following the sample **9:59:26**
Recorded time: **19:03:44**
